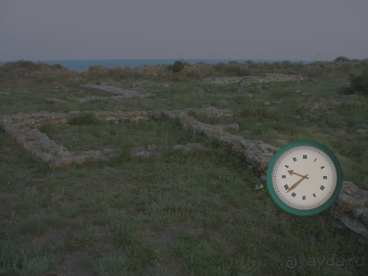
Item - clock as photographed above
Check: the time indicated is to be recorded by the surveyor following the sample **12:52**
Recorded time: **9:38**
